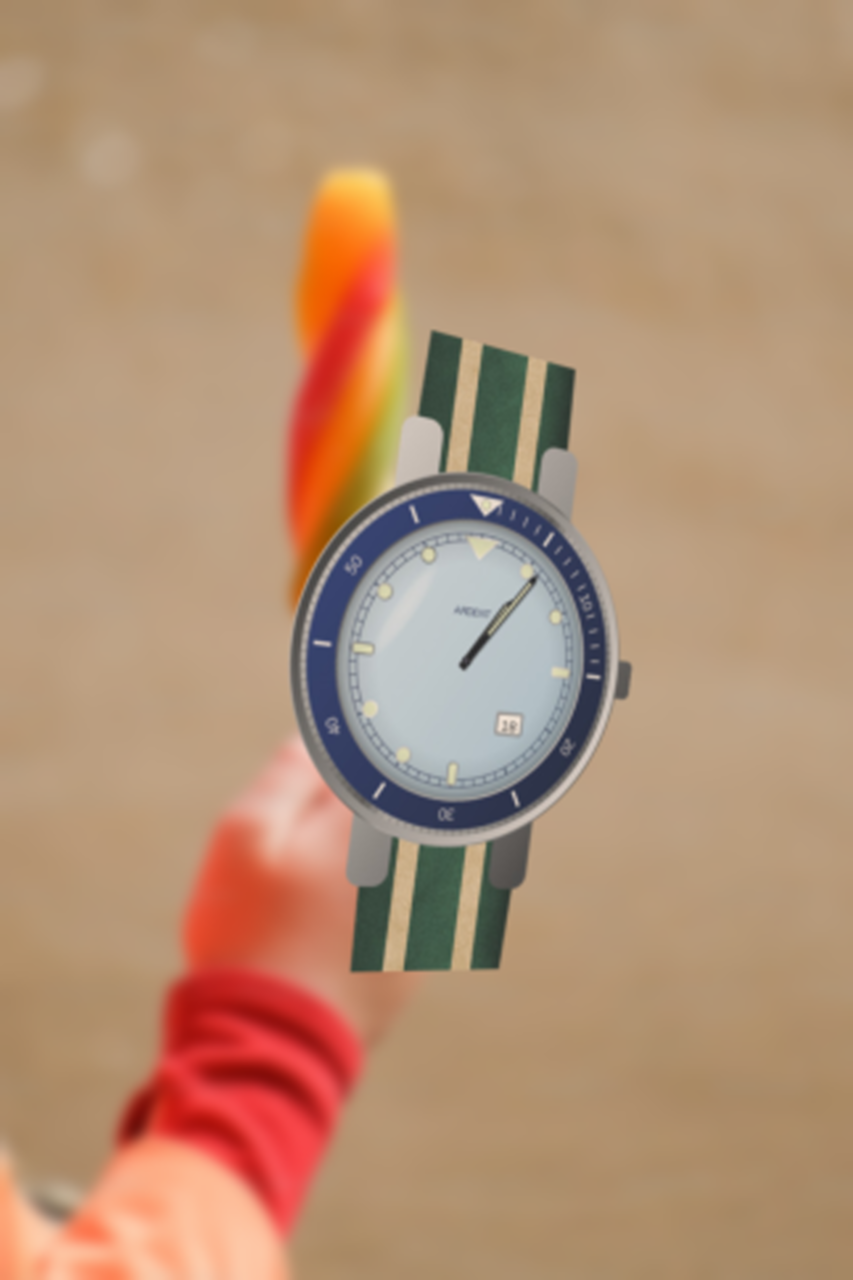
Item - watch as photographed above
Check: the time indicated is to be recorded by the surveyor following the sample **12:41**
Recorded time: **1:06**
